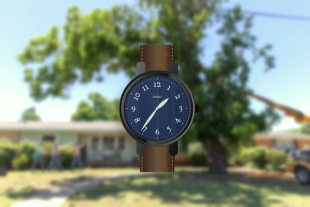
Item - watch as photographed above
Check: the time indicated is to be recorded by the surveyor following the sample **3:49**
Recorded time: **1:36**
